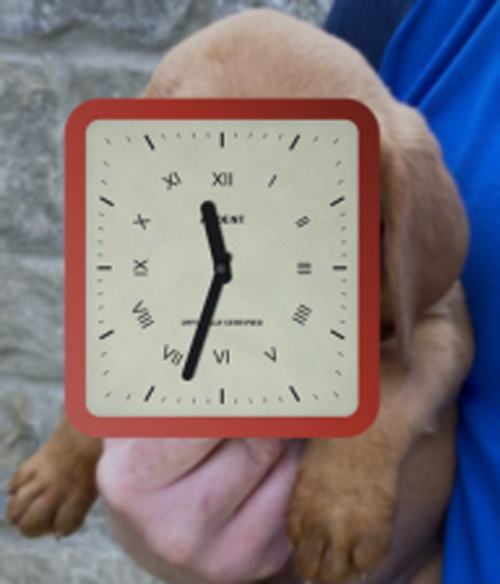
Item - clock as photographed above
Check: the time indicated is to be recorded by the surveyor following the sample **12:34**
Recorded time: **11:33**
